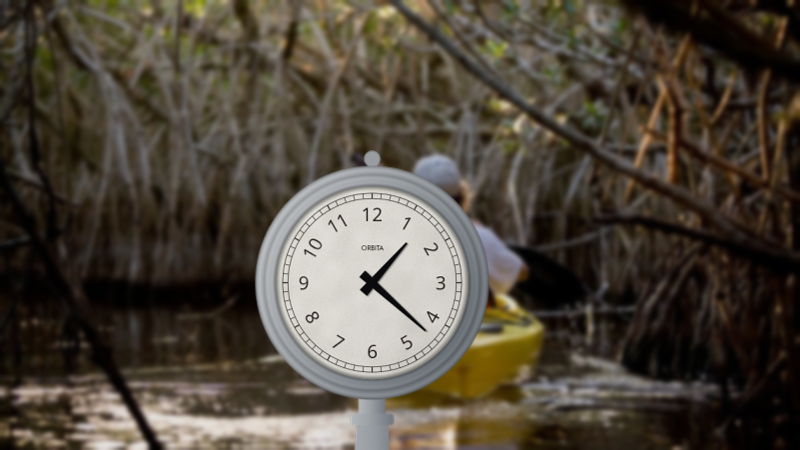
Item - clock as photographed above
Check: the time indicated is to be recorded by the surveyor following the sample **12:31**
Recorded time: **1:22**
